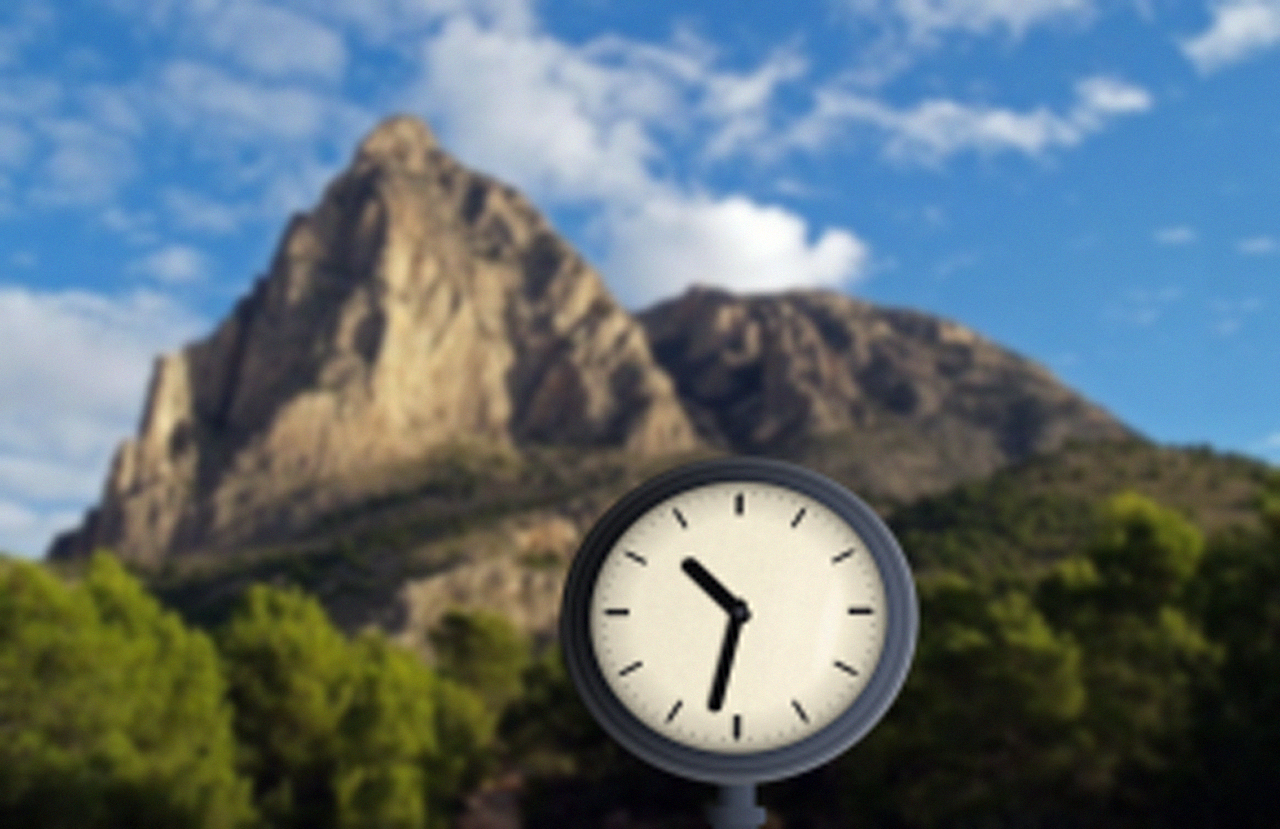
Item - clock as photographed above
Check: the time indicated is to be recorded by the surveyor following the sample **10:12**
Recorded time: **10:32**
